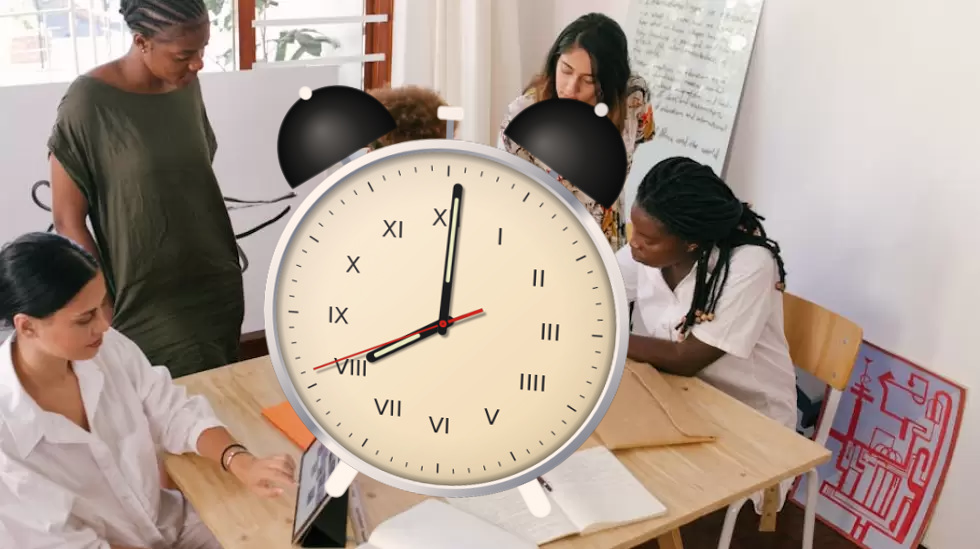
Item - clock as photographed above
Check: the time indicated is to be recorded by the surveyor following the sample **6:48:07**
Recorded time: **8:00:41**
